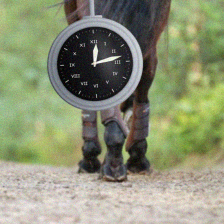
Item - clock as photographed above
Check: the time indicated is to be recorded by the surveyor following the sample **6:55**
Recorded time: **12:13**
